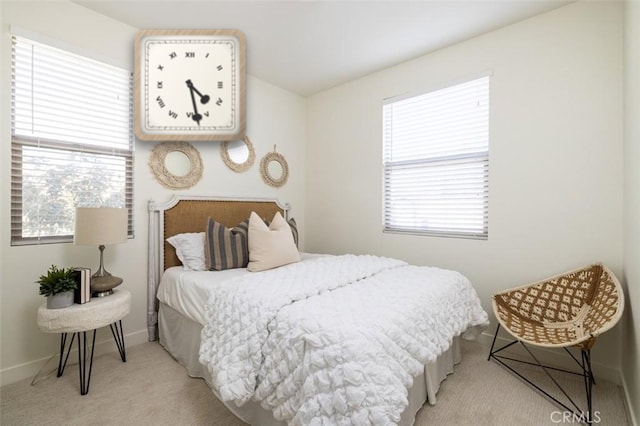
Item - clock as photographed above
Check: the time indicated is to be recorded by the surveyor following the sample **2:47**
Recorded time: **4:28**
